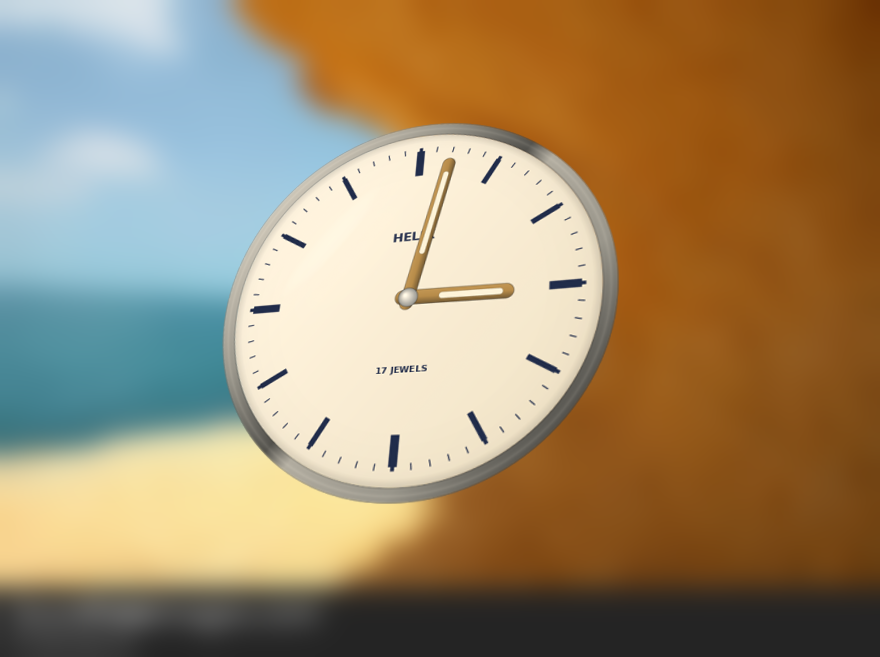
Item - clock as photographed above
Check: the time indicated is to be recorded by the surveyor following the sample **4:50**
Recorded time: **3:02**
